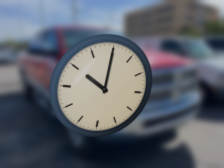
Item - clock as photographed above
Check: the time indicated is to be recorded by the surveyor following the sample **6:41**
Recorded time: **10:00**
